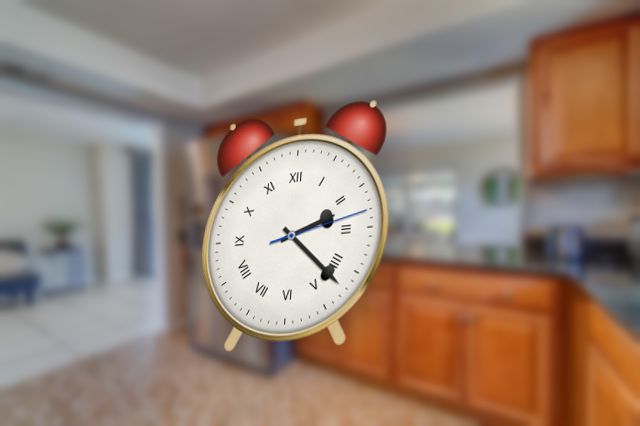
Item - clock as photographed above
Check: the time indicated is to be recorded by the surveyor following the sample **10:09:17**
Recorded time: **2:22:13**
